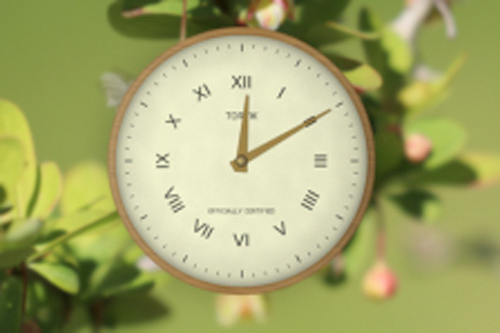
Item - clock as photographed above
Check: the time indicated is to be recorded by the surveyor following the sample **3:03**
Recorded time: **12:10**
